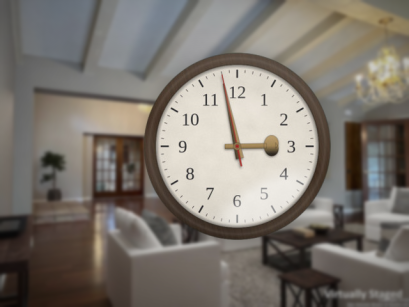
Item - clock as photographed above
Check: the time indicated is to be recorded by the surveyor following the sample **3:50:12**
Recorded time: **2:57:58**
